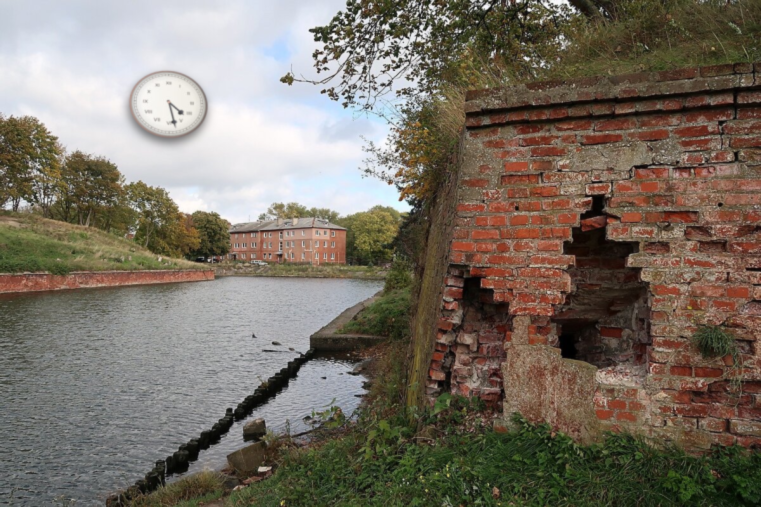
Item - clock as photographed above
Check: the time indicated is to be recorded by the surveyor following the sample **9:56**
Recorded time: **4:28**
